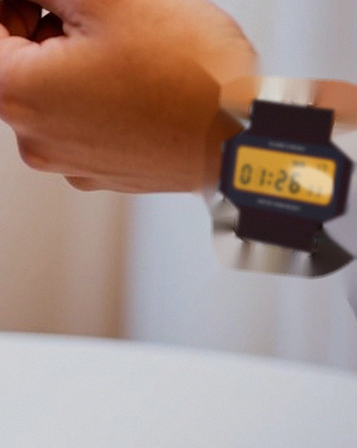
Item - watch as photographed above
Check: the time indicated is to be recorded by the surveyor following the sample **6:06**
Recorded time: **1:26**
